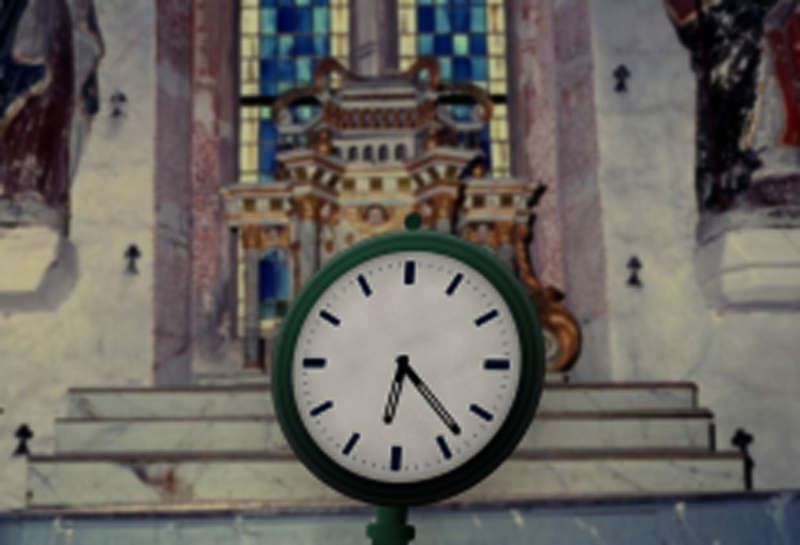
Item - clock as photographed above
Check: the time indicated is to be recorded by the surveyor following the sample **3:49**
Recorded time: **6:23**
